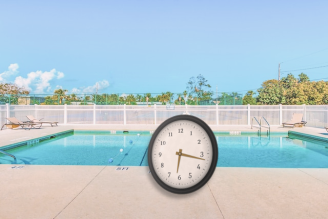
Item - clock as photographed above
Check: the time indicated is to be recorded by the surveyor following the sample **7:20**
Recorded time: **6:17**
